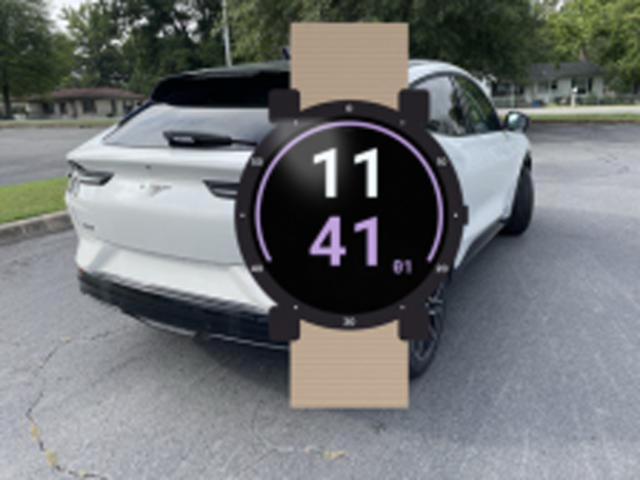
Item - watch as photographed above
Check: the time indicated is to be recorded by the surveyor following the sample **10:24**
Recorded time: **11:41**
